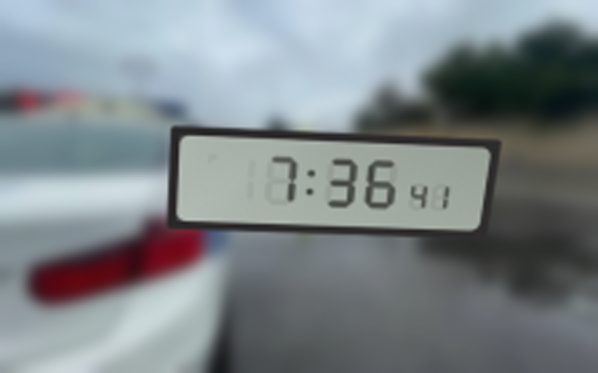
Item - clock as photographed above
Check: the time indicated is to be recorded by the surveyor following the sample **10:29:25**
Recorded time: **7:36:41**
